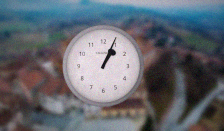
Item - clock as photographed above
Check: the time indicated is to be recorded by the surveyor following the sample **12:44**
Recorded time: **1:04**
